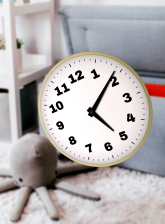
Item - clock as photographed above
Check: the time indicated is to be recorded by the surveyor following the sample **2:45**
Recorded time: **5:09**
